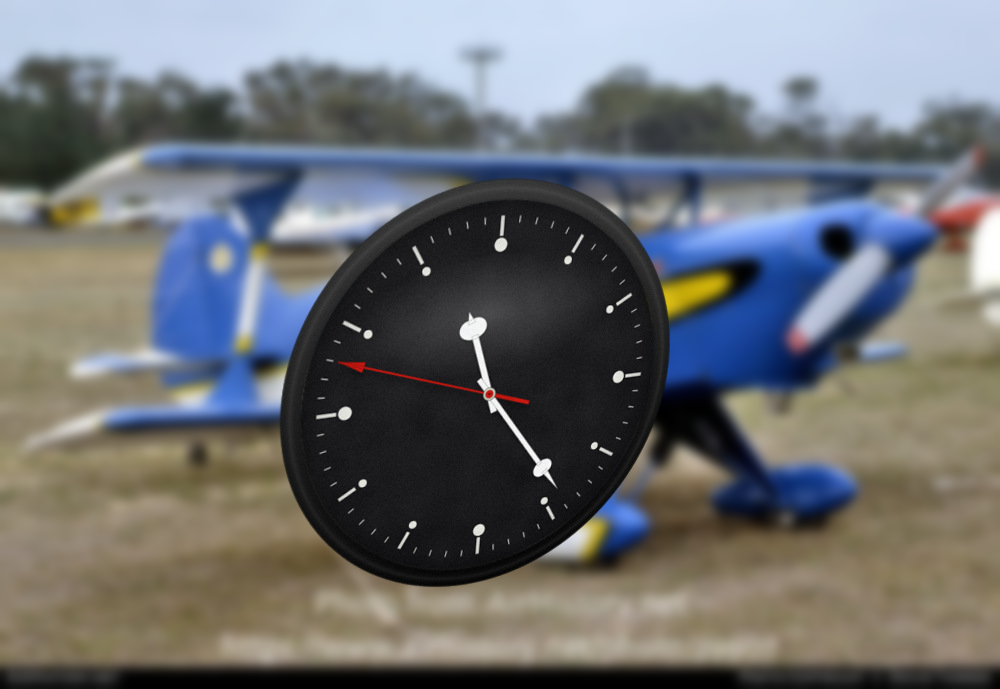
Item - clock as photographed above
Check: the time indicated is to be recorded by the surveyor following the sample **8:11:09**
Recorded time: **11:23:48**
